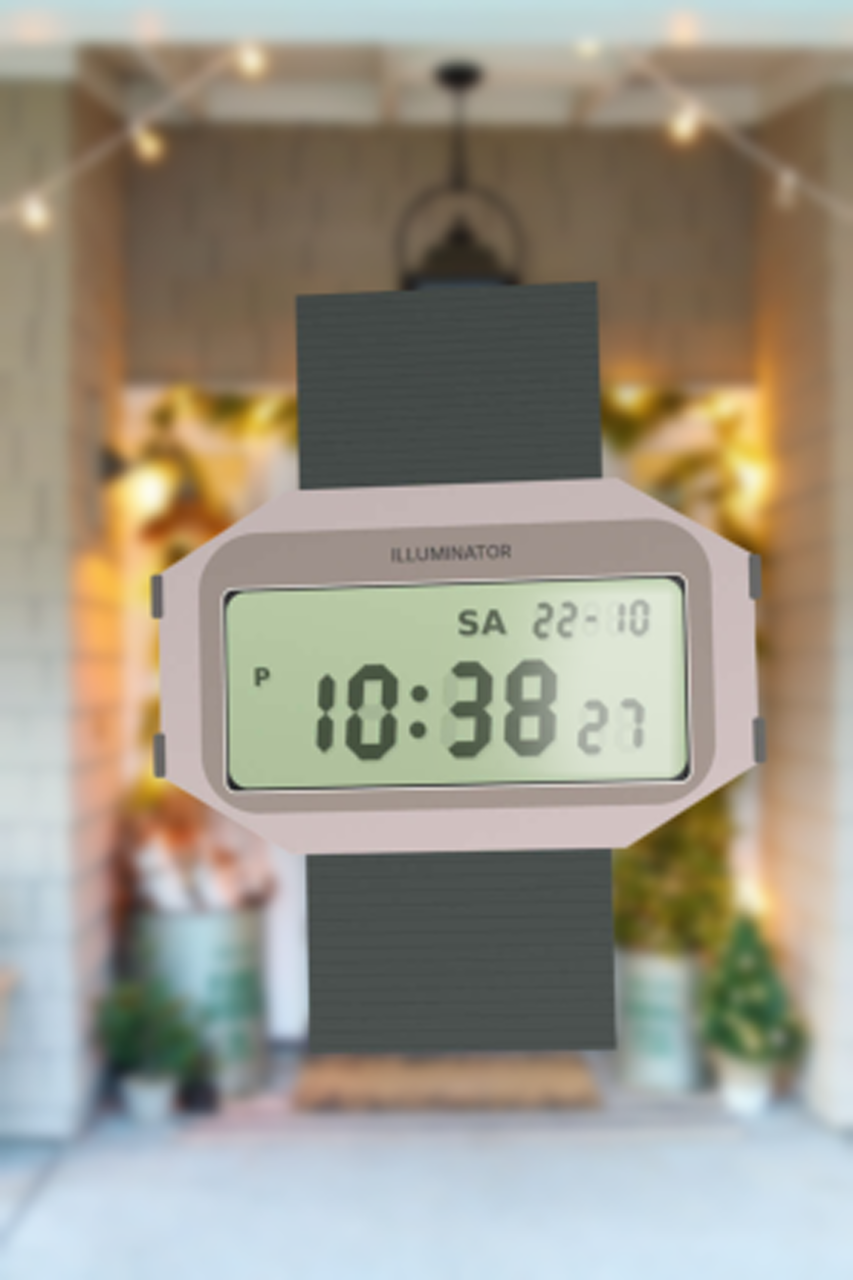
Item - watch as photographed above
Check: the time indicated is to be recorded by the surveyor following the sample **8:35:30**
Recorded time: **10:38:27**
